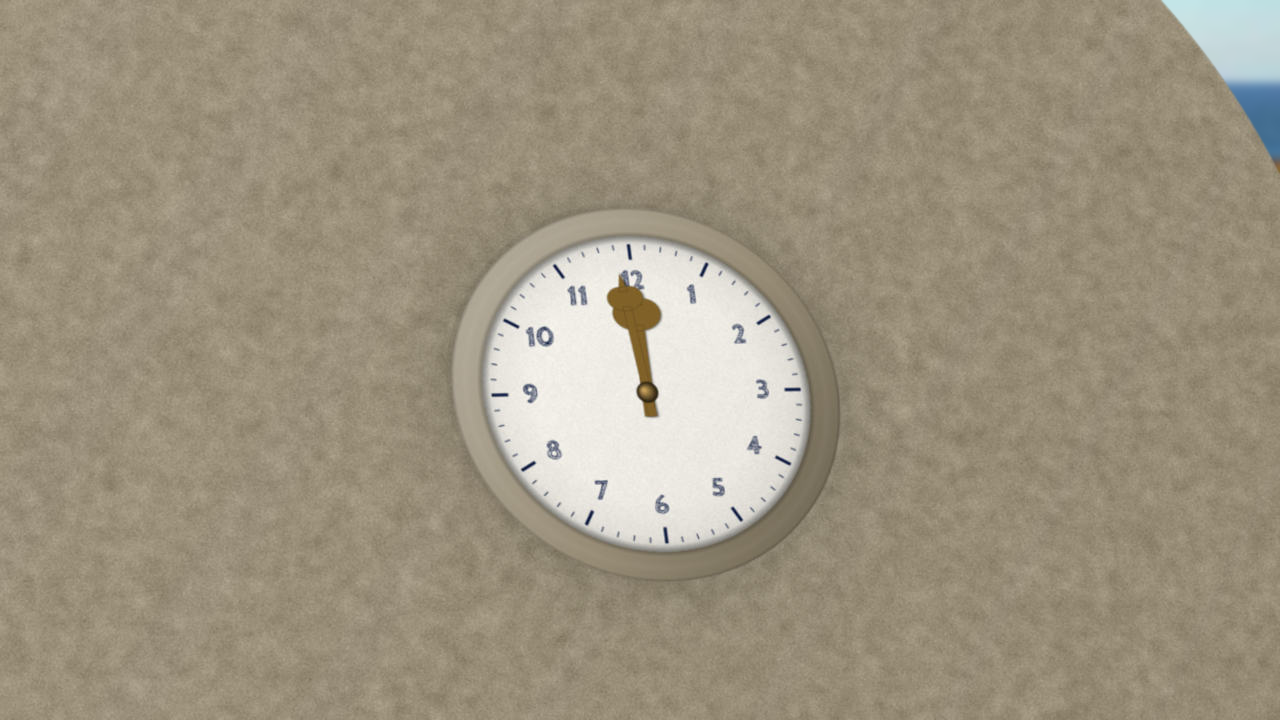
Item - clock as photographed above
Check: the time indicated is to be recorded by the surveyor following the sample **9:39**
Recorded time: **11:59**
